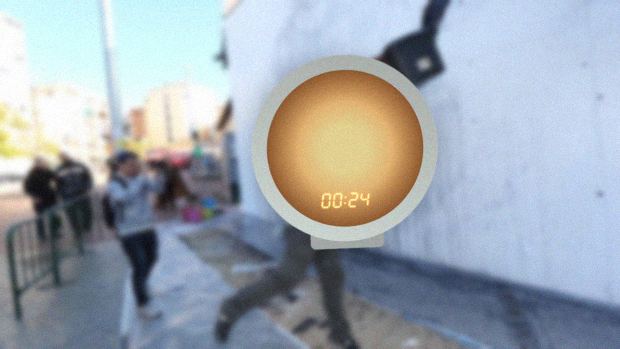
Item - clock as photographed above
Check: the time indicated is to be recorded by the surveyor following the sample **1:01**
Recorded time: **0:24**
